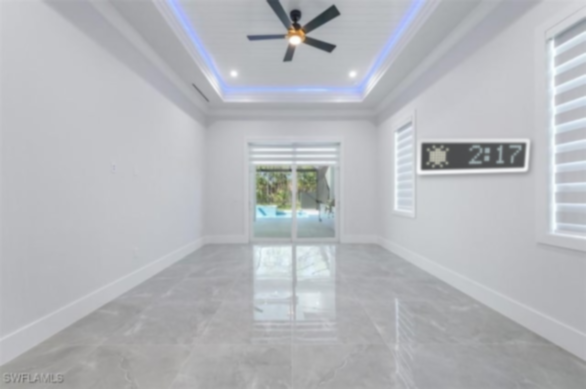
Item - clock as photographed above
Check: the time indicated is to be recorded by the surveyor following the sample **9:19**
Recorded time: **2:17**
